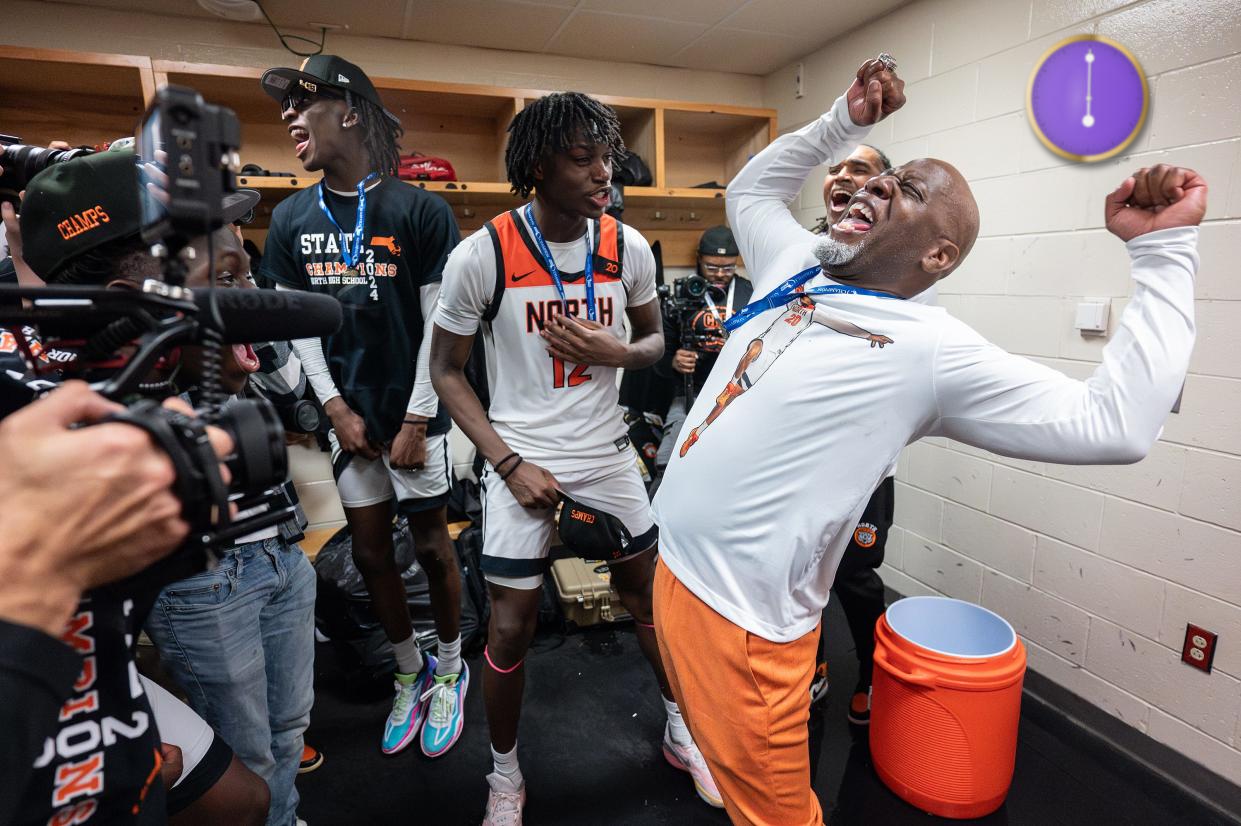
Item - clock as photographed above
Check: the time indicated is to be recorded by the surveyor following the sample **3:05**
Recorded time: **6:00**
